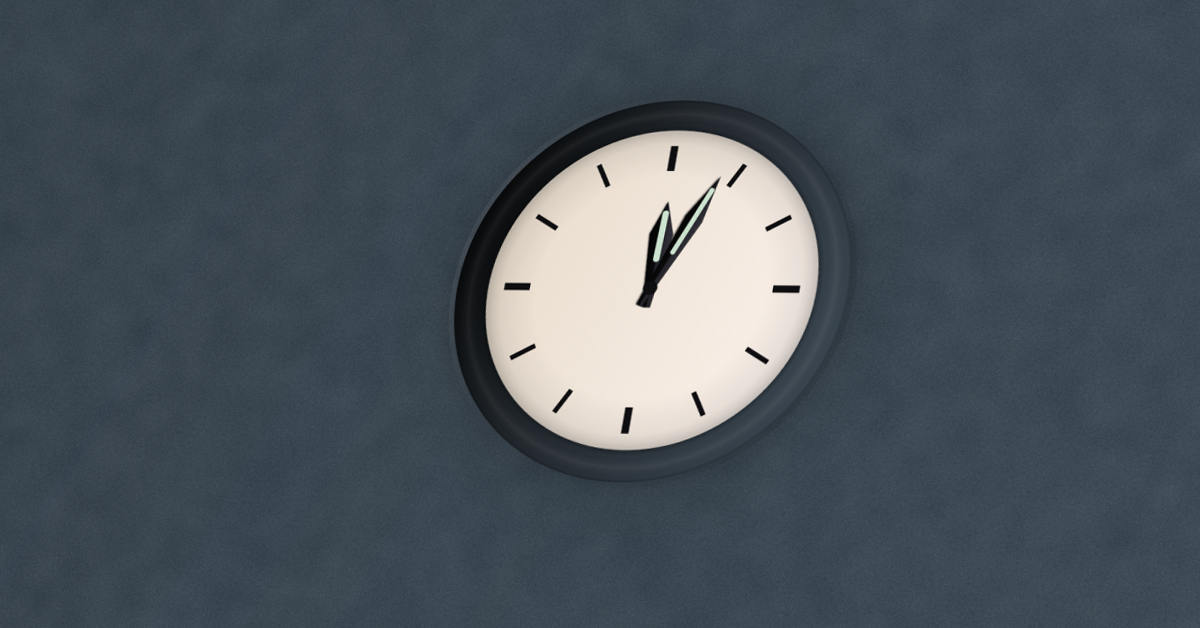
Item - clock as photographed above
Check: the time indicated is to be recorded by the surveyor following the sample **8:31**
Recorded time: **12:04**
